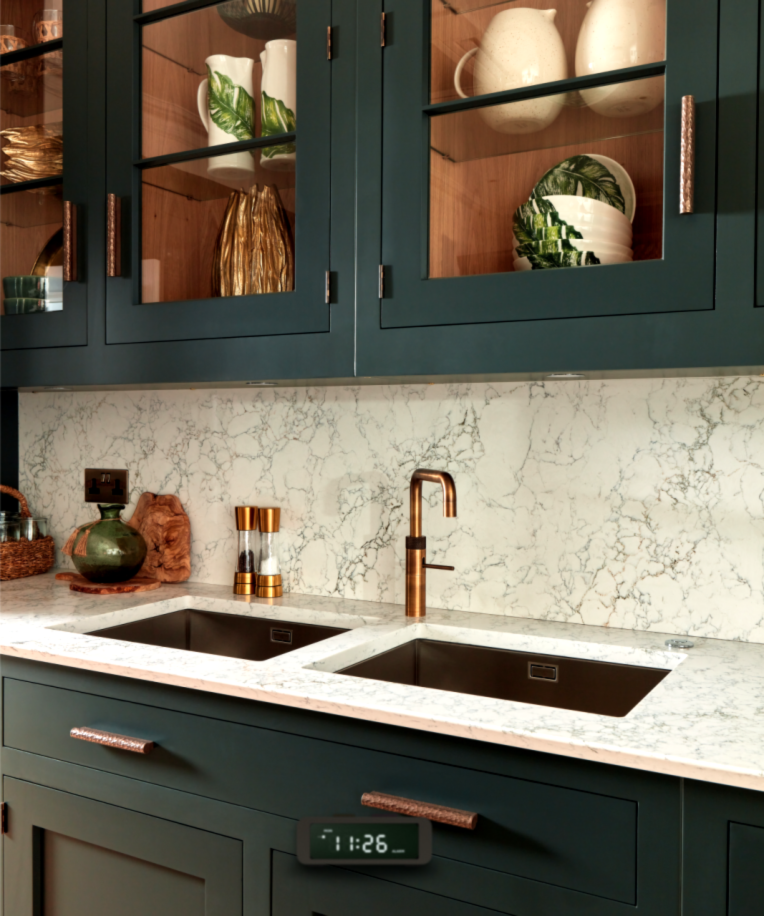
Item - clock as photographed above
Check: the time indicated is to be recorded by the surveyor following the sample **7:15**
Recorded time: **11:26**
